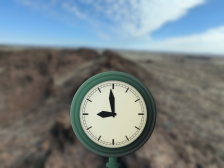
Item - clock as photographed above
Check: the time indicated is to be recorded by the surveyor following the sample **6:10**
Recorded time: **8:59**
